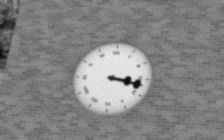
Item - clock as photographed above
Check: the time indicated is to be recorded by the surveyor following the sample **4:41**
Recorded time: **3:17**
